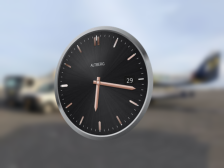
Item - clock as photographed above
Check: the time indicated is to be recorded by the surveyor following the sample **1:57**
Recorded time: **6:17**
